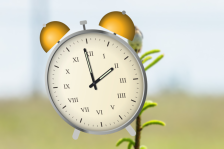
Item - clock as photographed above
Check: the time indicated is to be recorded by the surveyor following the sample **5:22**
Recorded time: **1:59**
